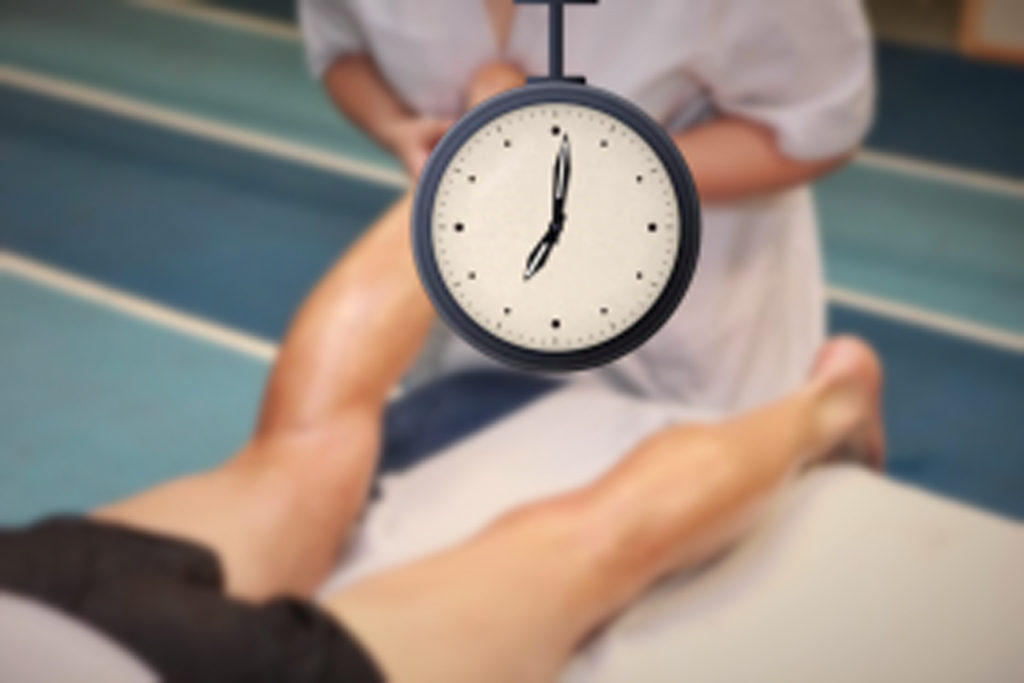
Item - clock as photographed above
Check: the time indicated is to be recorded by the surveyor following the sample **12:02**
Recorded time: **7:01**
